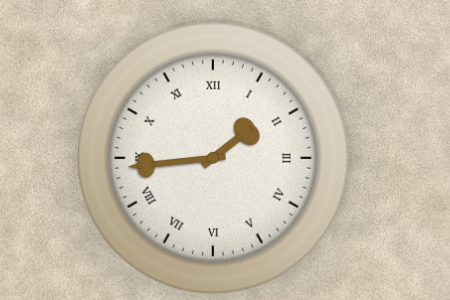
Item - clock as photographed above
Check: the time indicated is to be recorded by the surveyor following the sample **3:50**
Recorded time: **1:44**
